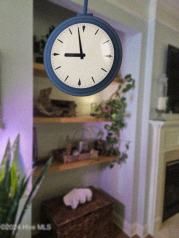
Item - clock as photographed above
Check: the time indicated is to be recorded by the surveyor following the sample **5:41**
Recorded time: **8:58**
